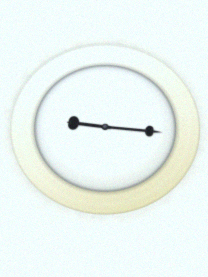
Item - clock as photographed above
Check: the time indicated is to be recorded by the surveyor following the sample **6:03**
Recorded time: **9:16**
